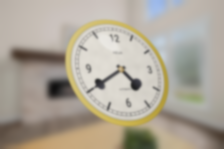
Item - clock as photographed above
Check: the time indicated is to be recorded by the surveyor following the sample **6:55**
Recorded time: **4:40**
